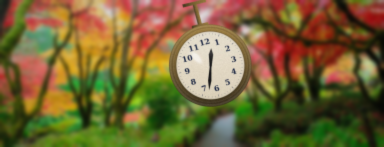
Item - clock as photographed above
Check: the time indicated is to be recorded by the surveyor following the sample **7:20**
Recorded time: **12:33**
